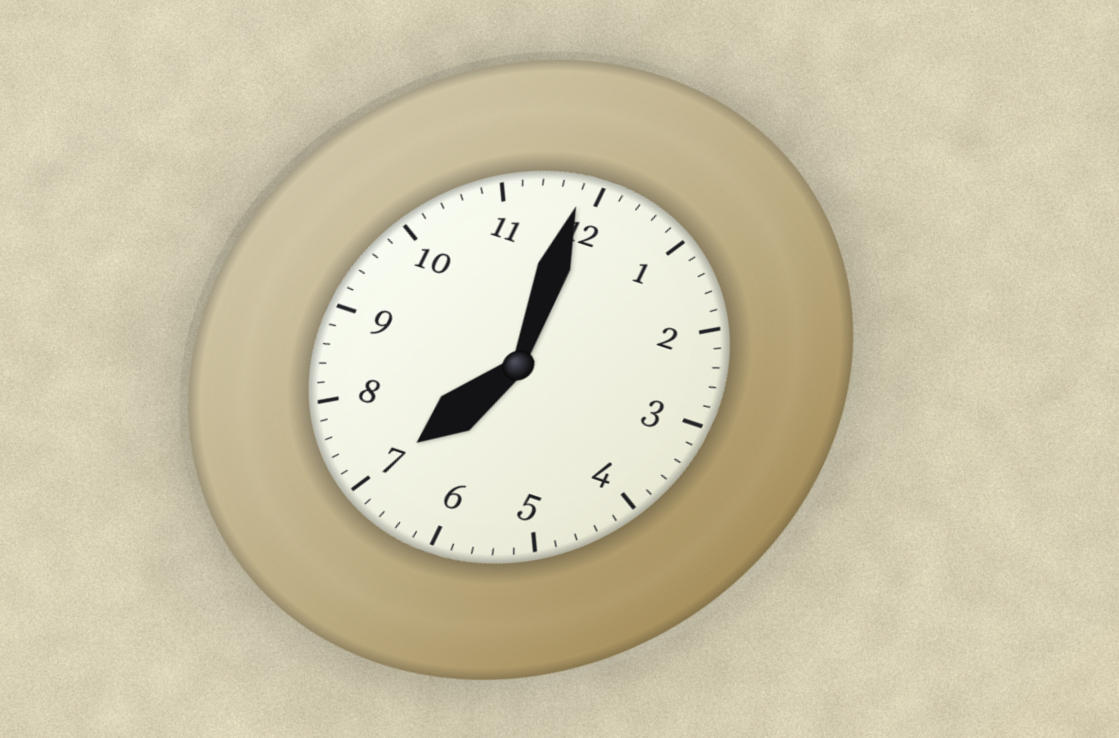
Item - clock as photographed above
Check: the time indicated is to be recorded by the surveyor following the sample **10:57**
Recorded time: **6:59**
